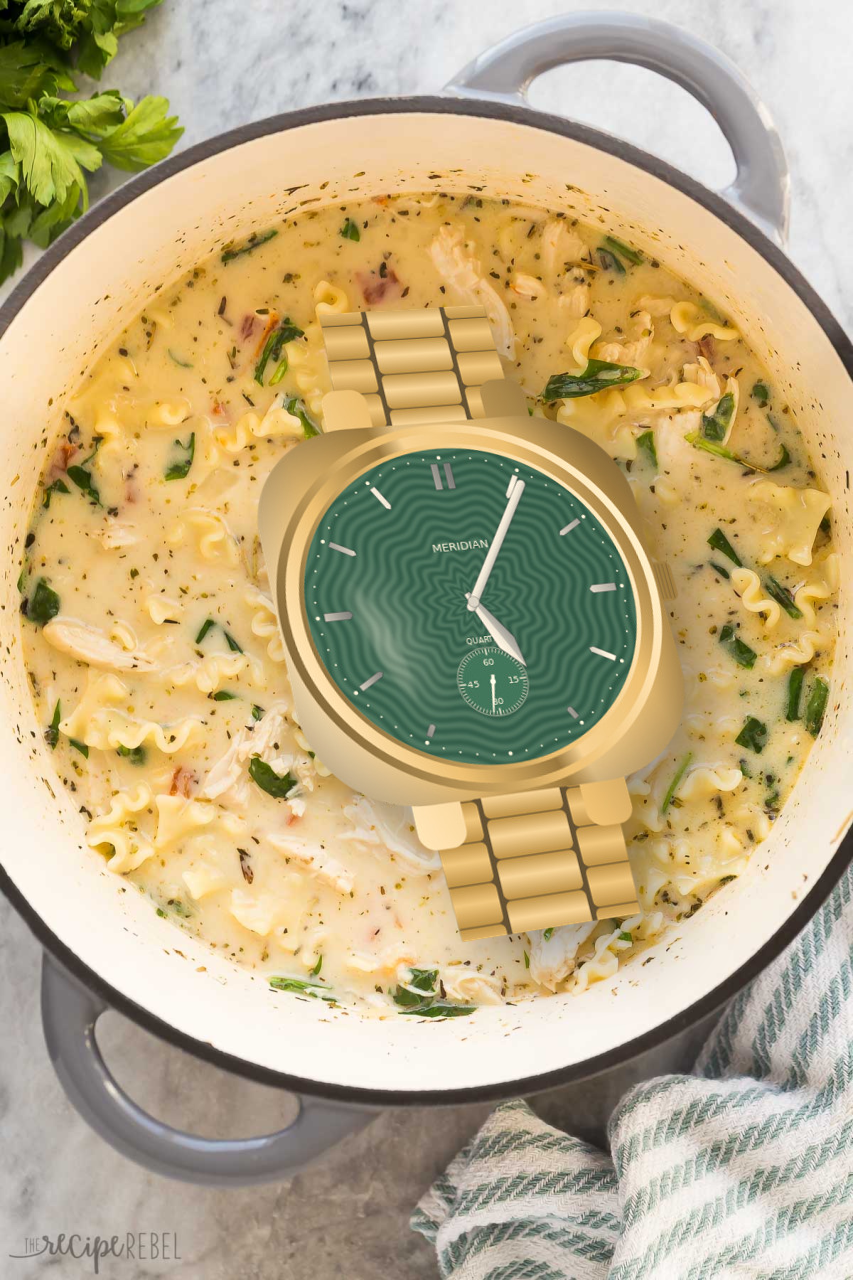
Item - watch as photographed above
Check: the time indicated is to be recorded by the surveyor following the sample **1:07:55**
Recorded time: **5:05:32**
